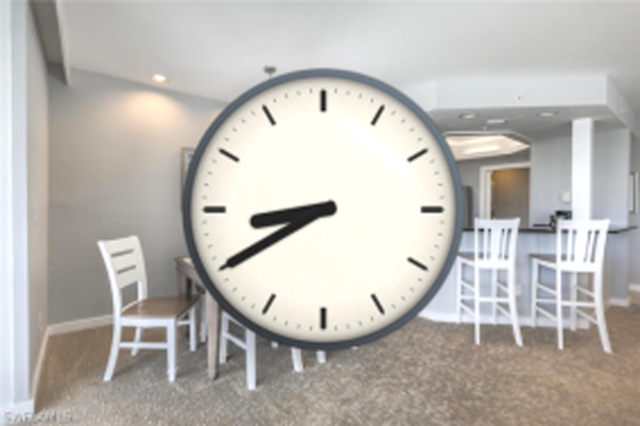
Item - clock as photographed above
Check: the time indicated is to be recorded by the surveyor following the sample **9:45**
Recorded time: **8:40**
